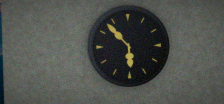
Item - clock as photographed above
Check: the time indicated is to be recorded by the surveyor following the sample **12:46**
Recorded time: **5:53**
